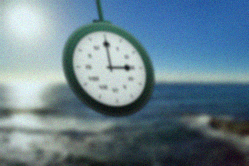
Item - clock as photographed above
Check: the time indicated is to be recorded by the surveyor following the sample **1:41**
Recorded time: **3:00**
